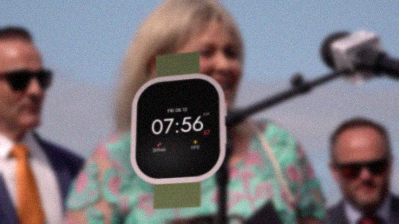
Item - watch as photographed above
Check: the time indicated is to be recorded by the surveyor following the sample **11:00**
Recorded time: **7:56**
